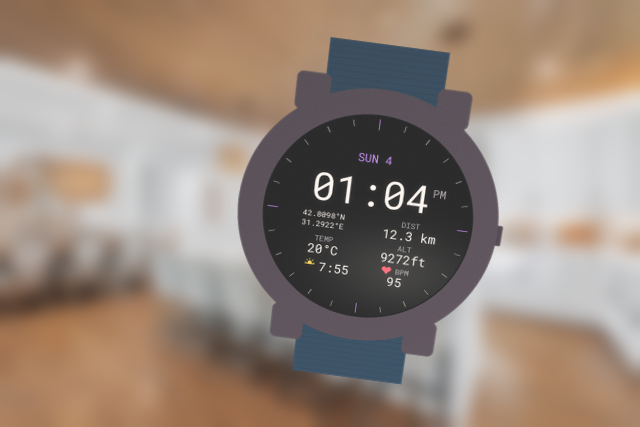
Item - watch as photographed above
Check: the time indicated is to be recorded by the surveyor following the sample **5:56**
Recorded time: **1:04**
